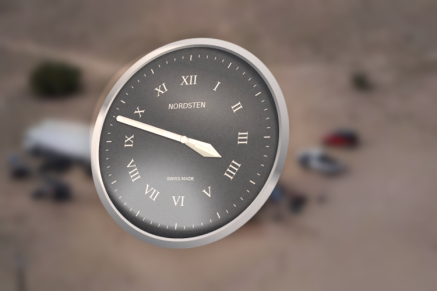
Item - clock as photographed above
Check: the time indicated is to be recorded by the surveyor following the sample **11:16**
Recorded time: **3:48**
